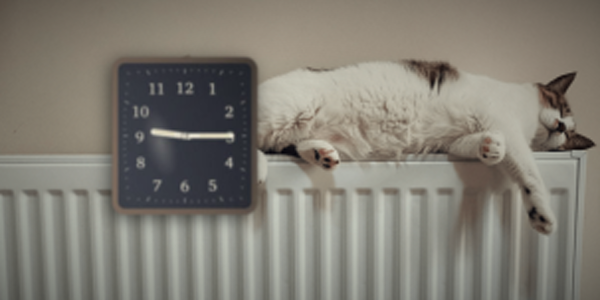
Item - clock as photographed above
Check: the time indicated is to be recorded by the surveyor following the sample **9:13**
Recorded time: **9:15**
